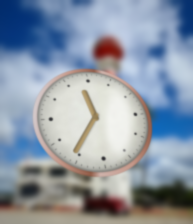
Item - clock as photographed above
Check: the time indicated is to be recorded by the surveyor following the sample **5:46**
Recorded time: **11:36**
